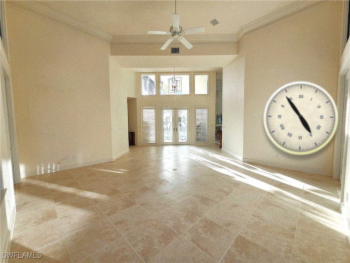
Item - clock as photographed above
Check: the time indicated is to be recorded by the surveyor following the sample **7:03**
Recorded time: **4:54**
